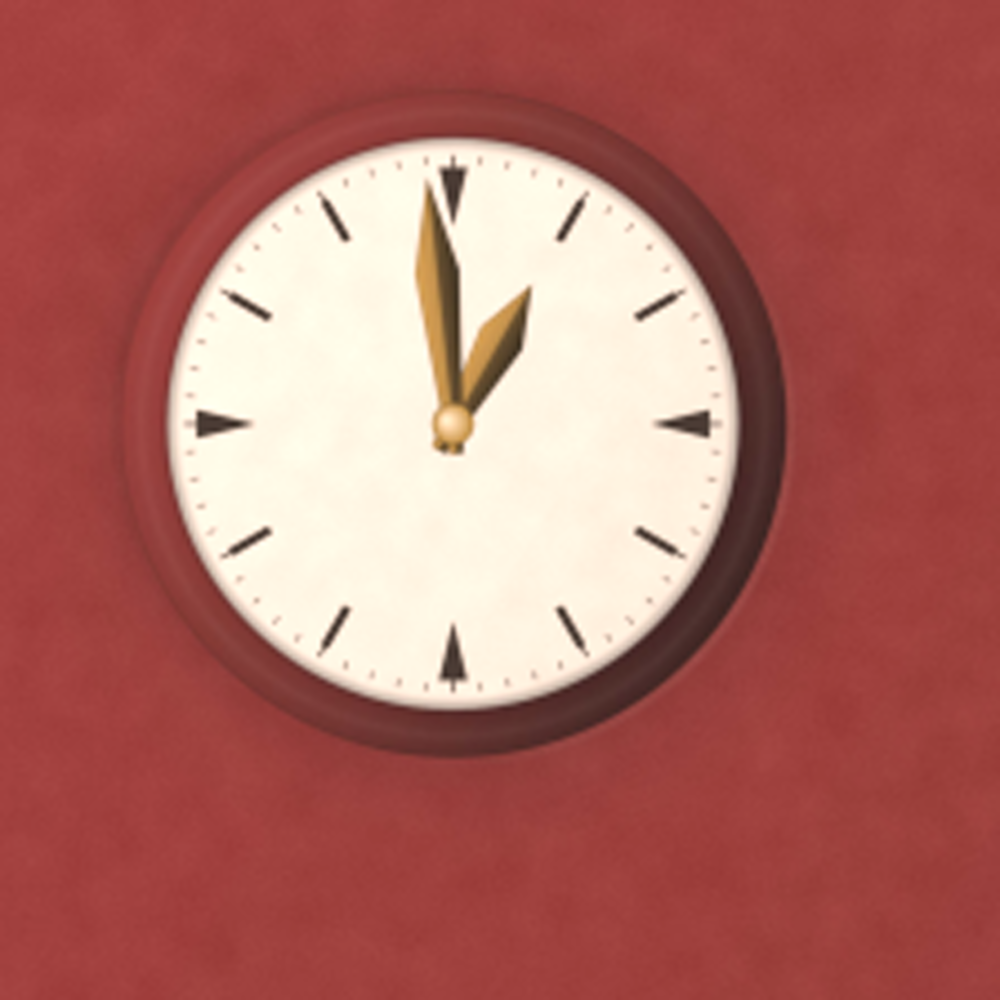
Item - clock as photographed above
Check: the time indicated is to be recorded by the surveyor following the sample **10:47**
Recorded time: **12:59**
